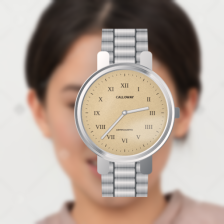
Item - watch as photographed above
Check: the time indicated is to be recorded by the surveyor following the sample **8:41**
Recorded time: **2:37**
